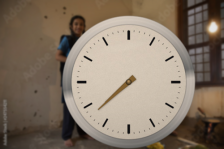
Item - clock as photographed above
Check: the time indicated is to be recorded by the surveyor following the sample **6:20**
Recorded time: **7:38**
